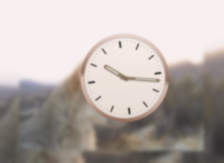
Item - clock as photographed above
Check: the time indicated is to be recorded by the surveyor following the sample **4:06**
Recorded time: **10:17**
